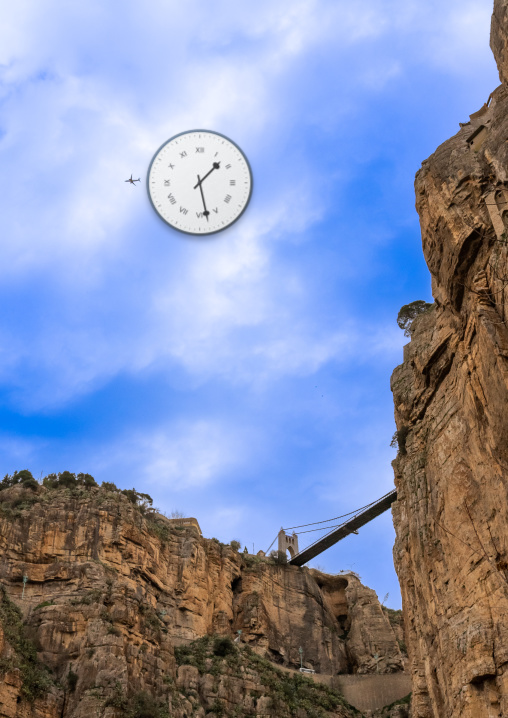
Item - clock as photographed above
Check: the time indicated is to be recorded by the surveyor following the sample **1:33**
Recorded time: **1:28**
